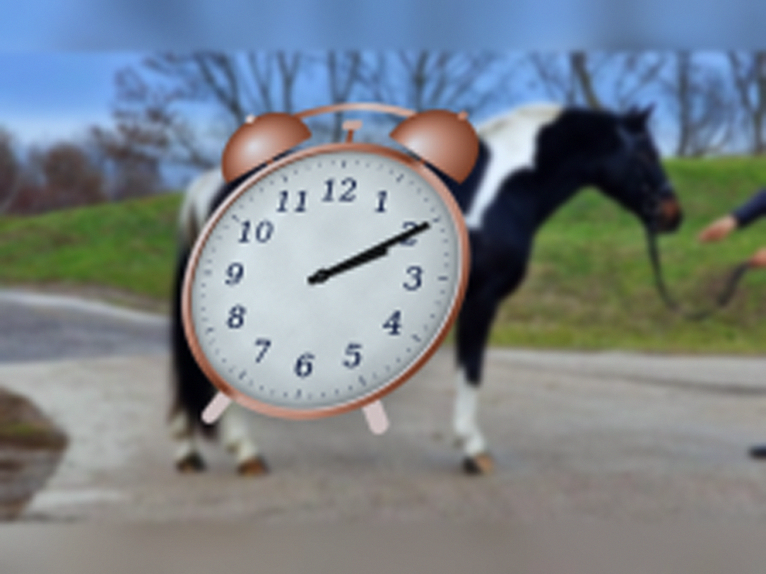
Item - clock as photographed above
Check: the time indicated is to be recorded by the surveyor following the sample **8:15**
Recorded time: **2:10**
